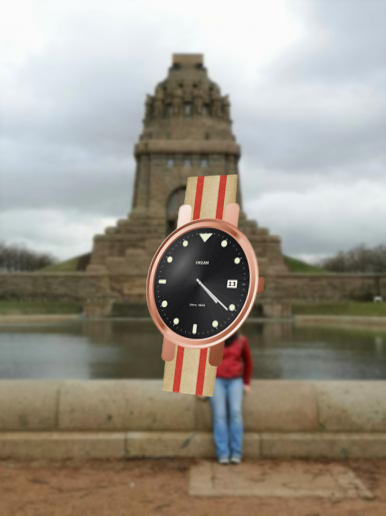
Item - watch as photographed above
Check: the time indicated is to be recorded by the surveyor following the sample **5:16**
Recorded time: **4:21**
